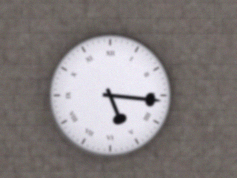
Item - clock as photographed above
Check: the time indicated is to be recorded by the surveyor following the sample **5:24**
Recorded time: **5:16**
